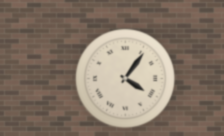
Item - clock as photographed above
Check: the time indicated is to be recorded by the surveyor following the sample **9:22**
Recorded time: **4:06**
